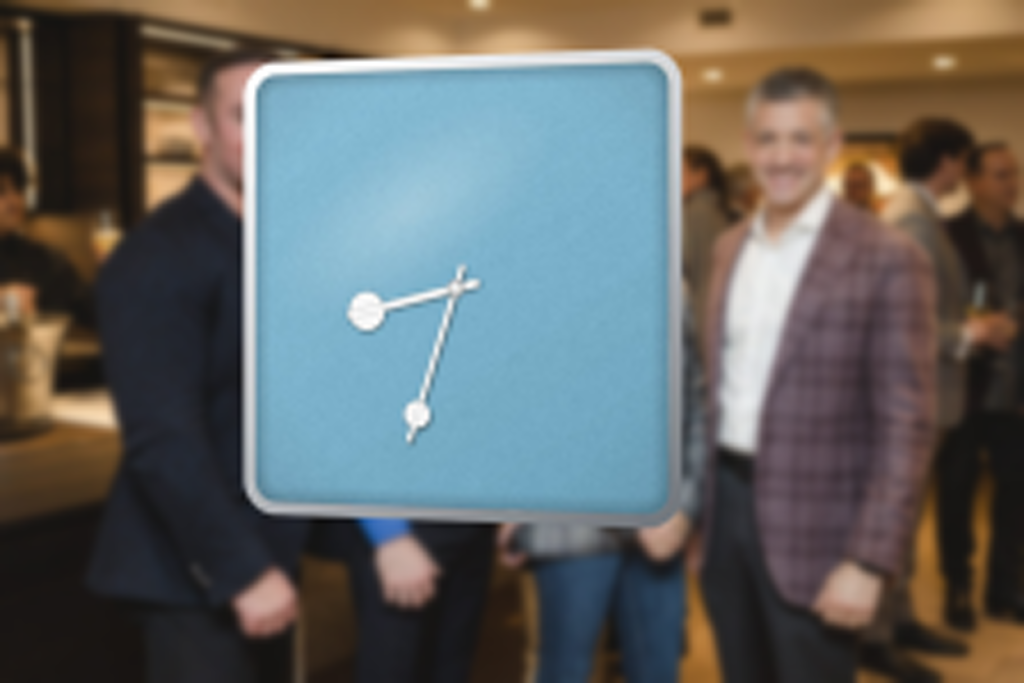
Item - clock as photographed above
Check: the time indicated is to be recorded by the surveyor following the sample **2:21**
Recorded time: **8:33**
